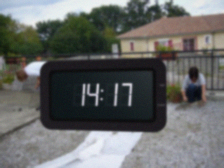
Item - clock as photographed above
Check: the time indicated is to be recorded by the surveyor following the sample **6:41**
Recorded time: **14:17**
